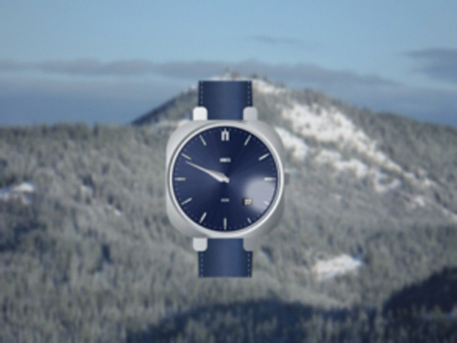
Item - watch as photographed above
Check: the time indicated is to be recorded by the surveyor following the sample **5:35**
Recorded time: **9:49**
